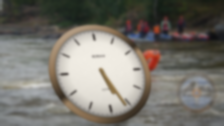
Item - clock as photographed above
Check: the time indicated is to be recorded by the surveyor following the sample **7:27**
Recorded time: **5:26**
